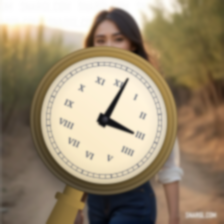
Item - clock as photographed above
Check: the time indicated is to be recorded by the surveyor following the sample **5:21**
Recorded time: **3:01**
